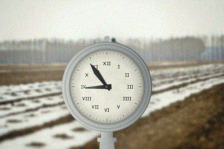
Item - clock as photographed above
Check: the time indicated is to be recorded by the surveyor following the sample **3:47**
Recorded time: **8:54**
